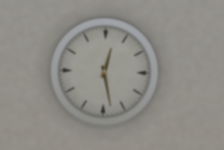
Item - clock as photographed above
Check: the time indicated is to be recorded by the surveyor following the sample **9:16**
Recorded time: **12:28**
